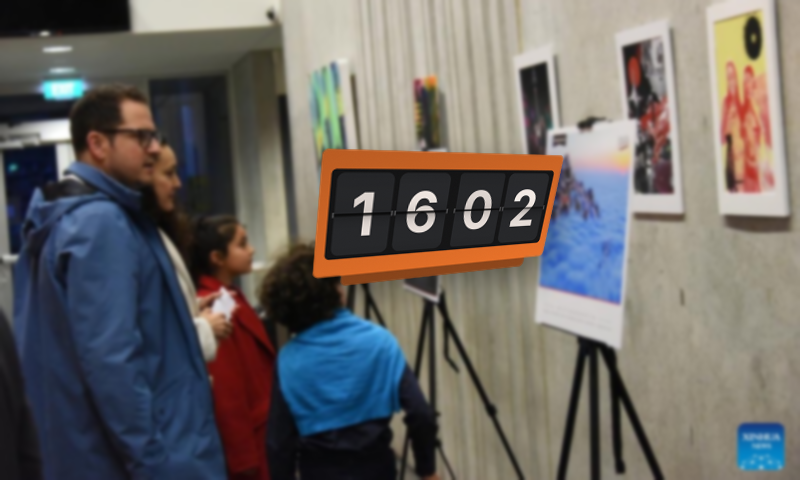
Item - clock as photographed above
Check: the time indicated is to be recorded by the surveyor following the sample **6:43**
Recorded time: **16:02**
